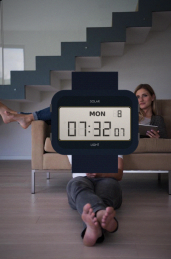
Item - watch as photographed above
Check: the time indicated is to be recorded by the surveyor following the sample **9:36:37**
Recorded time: **7:32:07**
